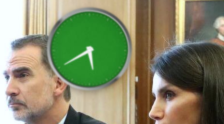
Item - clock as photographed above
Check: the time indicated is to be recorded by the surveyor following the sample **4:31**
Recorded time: **5:40**
